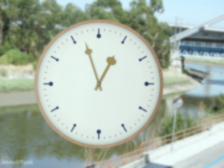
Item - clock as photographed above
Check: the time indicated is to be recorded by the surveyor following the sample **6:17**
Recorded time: **12:57**
